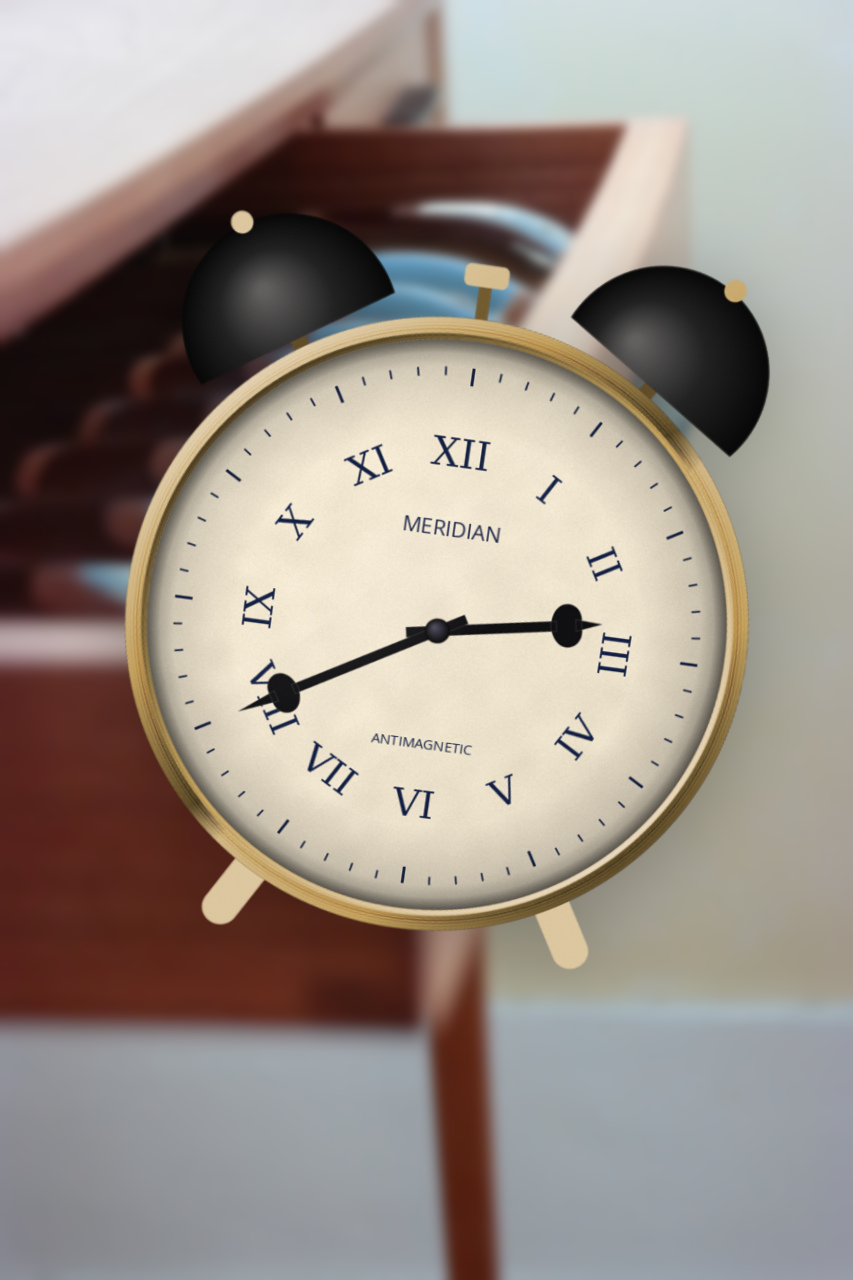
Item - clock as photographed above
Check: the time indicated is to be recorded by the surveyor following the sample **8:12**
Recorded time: **2:40**
